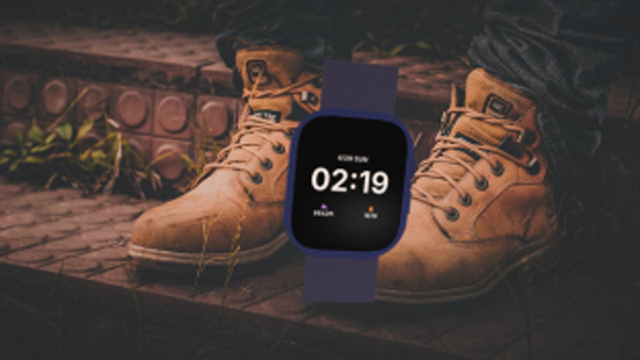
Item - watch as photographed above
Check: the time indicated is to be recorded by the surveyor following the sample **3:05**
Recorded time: **2:19**
